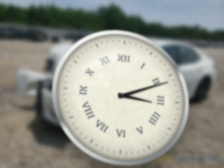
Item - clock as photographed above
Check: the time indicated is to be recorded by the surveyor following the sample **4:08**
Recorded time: **3:11**
